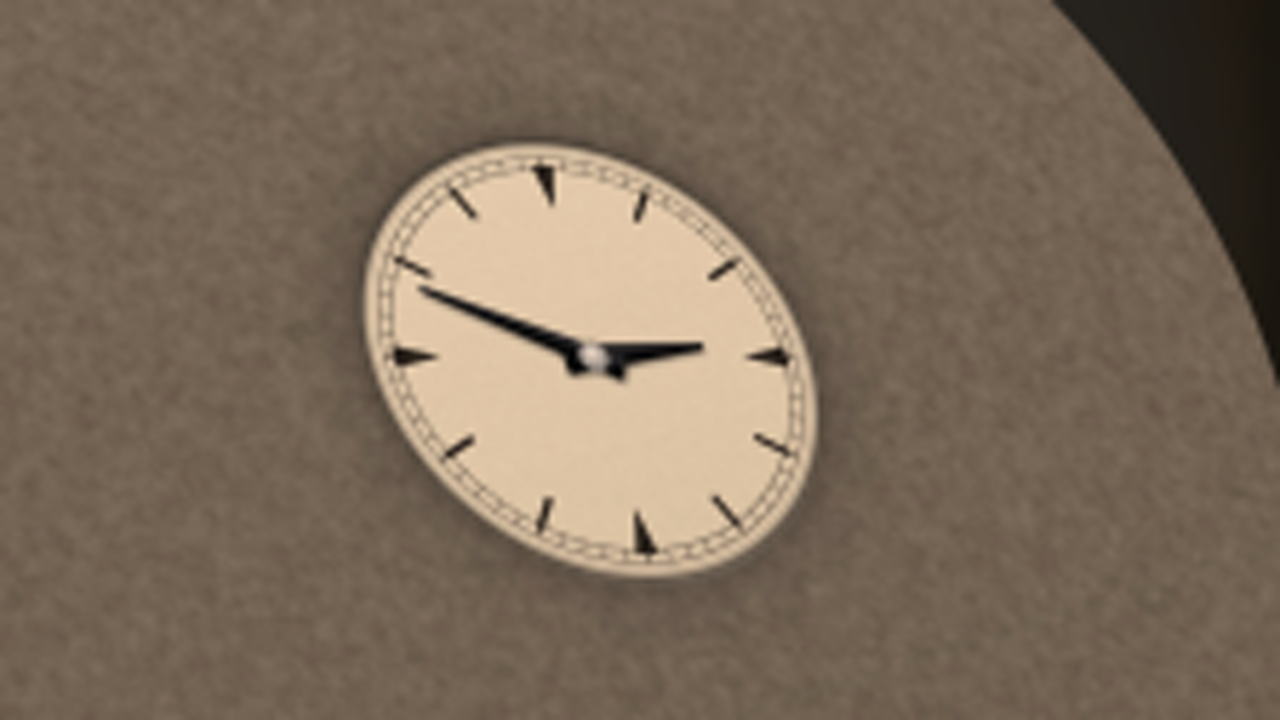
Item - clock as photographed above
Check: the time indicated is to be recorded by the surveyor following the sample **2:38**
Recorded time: **2:49**
